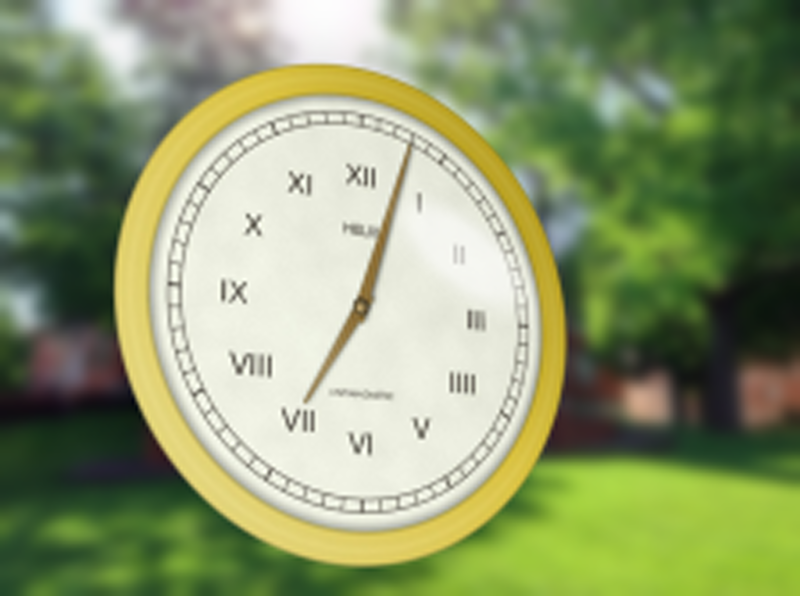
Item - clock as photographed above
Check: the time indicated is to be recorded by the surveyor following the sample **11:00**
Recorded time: **7:03**
